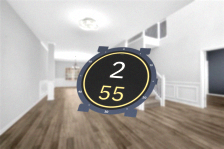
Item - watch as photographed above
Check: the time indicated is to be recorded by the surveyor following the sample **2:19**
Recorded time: **2:55**
